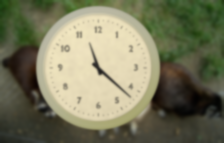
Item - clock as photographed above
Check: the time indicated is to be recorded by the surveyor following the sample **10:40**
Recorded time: **11:22**
